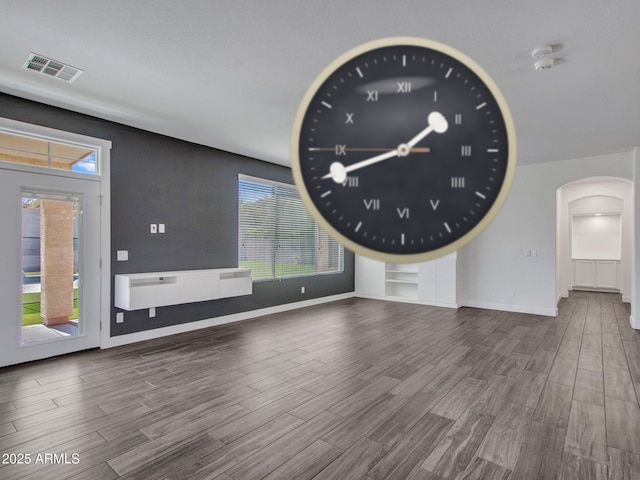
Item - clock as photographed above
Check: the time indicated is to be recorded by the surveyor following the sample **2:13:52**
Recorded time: **1:41:45**
